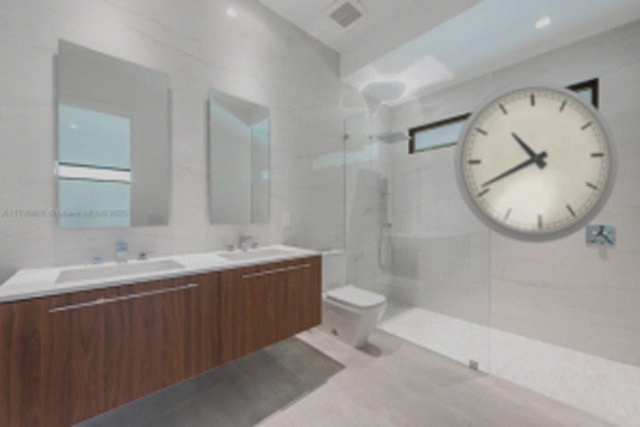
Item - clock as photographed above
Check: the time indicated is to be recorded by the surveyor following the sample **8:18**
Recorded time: **10:41**
